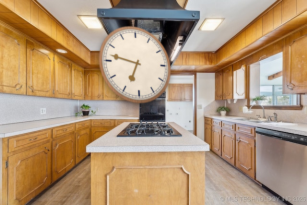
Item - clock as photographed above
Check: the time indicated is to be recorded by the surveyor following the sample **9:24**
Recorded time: **6:47**
